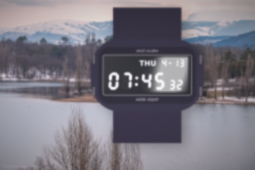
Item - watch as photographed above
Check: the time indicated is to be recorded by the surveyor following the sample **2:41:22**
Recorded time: **7:45:32**
